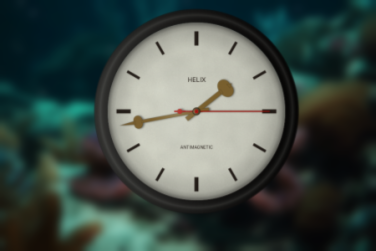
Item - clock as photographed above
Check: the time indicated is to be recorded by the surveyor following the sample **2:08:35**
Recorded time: **1:43:15**
